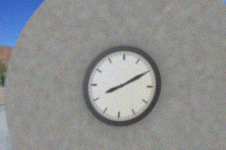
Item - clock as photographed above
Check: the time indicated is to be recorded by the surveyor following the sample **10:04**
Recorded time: **8:10**
